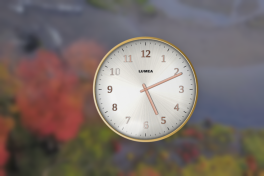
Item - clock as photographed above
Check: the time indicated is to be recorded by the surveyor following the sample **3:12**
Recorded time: **5:11**
